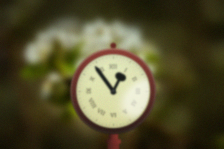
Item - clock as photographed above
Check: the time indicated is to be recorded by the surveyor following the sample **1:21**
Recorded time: **12:54**
